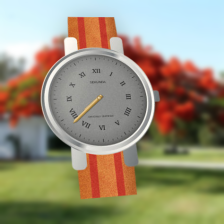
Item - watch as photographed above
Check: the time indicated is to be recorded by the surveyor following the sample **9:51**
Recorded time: **7:38**
